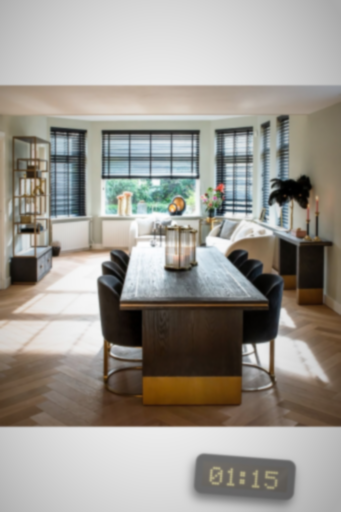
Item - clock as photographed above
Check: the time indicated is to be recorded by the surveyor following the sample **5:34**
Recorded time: **1:15**
